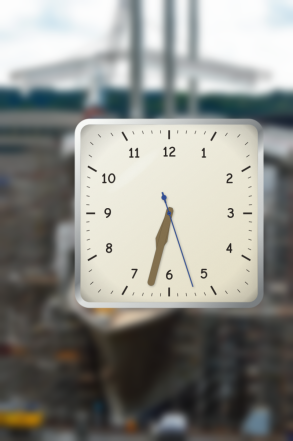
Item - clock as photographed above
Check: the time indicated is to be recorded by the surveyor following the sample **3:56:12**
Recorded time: **6:32:27**
